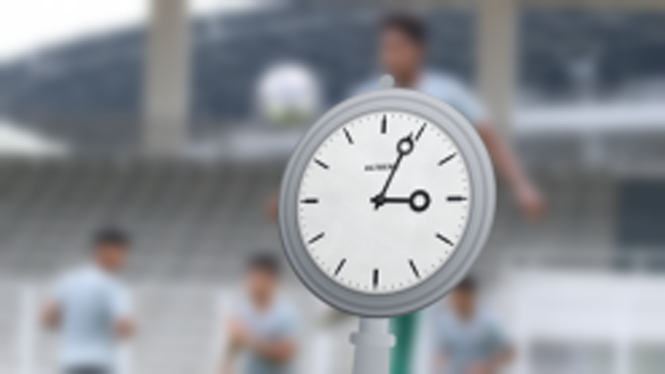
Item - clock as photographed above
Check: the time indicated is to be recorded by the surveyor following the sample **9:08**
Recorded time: **3:04**
